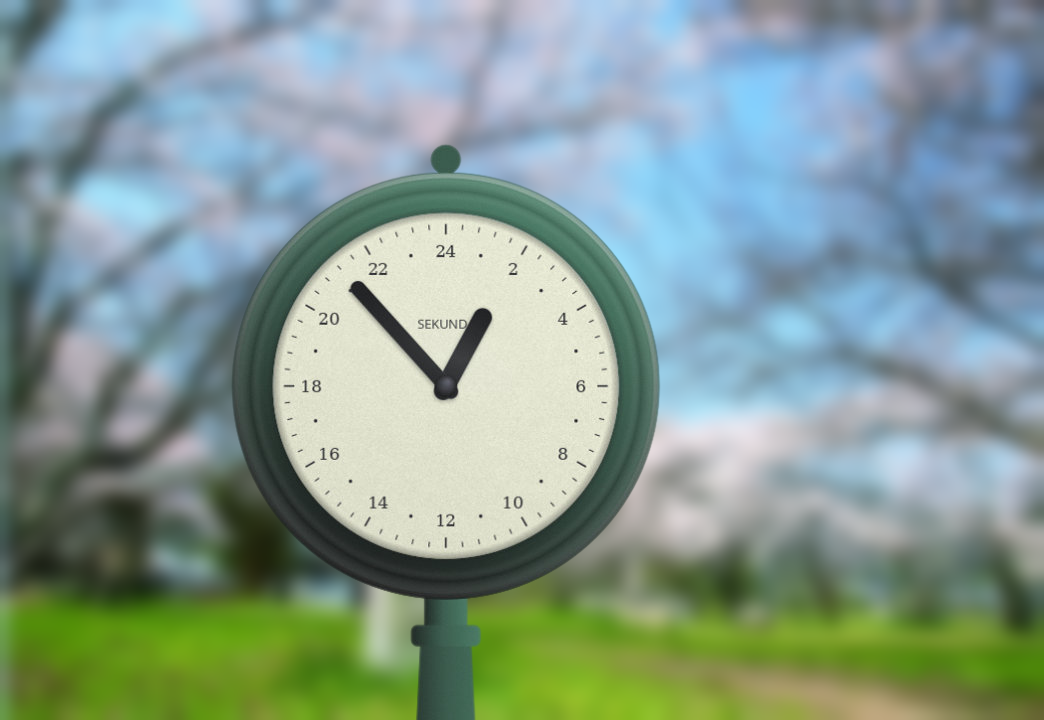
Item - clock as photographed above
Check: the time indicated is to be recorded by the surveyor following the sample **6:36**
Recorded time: **1:53**
